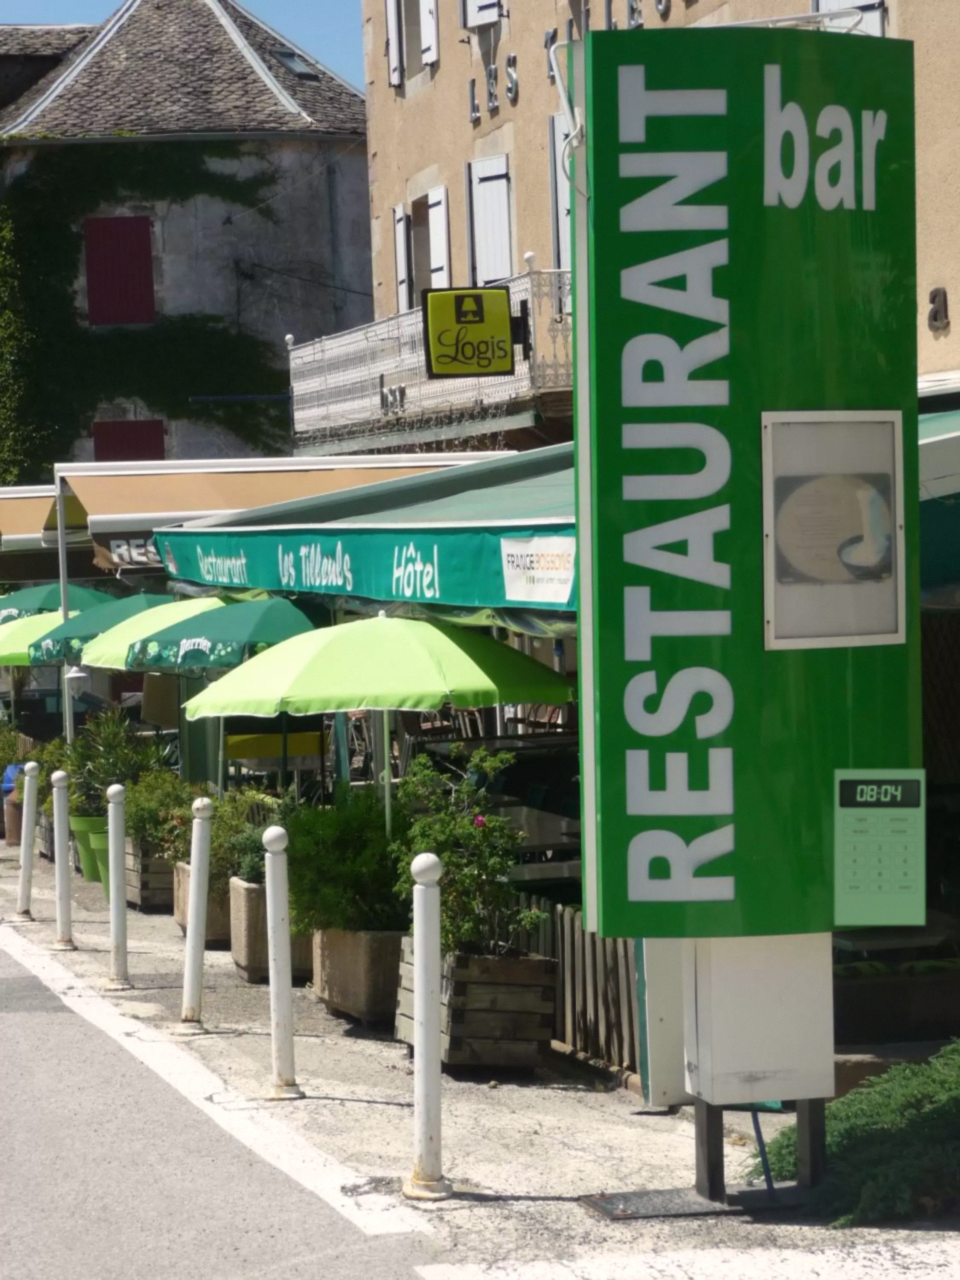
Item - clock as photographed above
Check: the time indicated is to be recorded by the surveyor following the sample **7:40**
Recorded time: **8:04**
